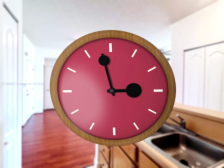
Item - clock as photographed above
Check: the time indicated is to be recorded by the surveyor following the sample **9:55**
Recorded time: **2:58**
